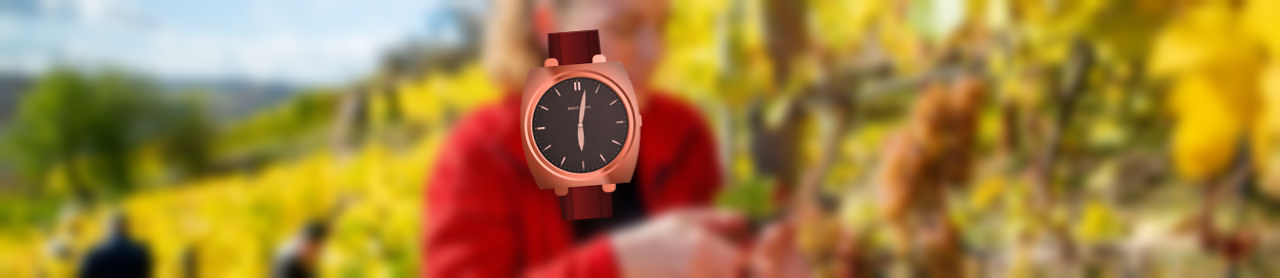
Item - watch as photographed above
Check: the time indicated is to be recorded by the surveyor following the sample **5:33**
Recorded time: **6:02**
